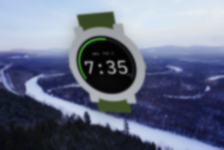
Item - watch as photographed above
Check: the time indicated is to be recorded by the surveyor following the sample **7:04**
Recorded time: **7:35**
